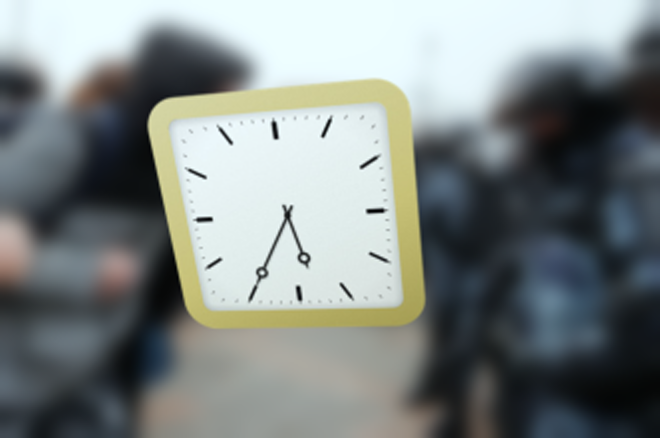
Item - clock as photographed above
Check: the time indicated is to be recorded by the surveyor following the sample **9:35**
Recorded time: **5:35**
